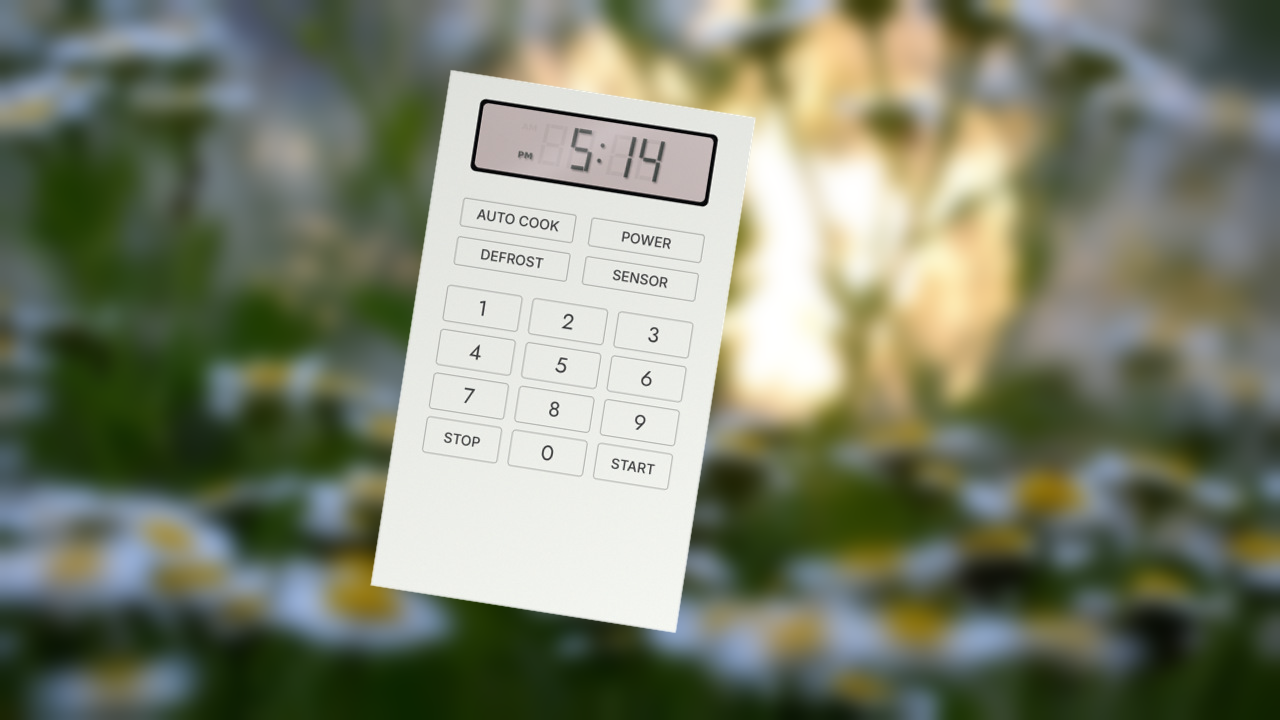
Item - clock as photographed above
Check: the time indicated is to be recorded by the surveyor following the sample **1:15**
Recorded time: **5:14**
